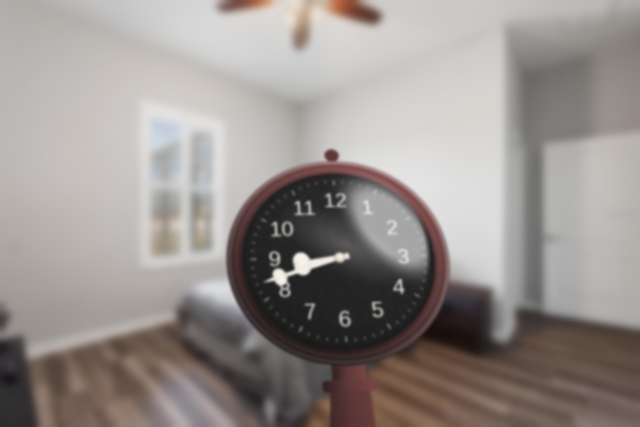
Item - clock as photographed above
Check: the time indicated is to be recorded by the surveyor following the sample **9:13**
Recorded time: **8:42**
